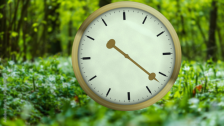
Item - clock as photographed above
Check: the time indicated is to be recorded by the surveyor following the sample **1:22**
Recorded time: **10:22**
